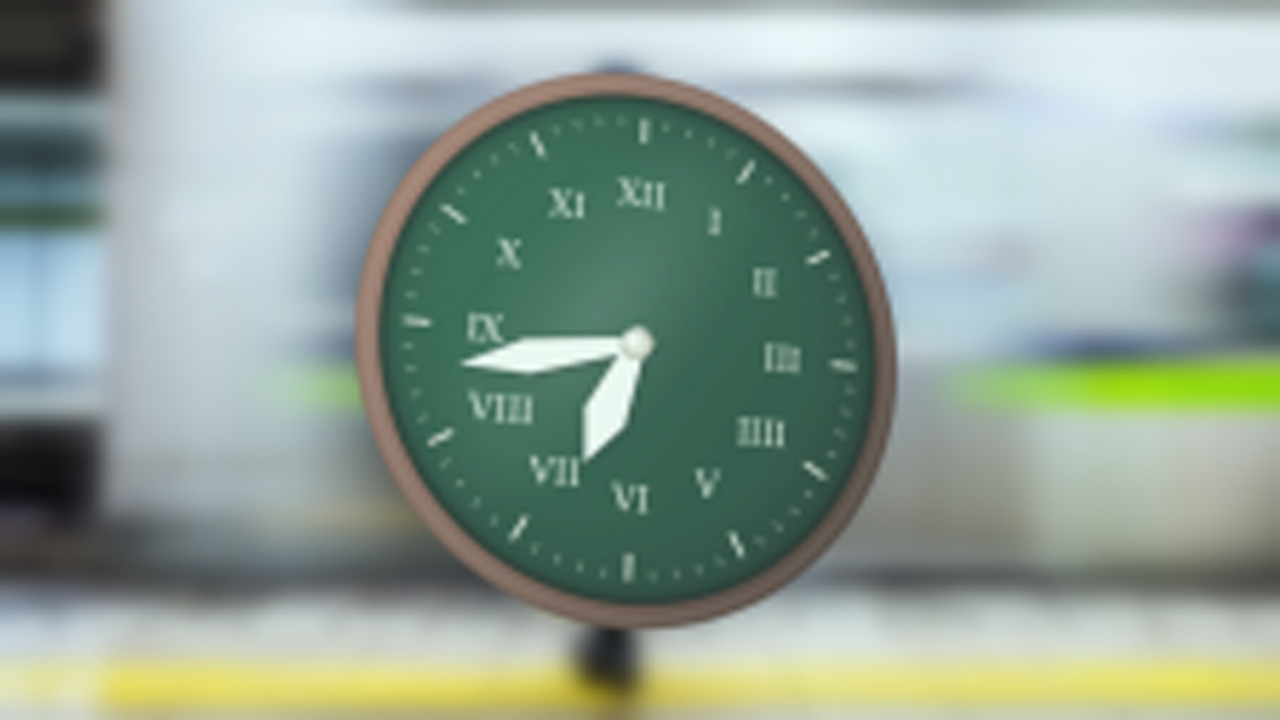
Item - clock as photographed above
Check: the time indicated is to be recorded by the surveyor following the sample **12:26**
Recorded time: **6:43**
